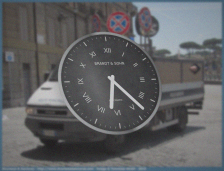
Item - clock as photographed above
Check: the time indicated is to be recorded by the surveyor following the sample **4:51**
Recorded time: **6:23**
